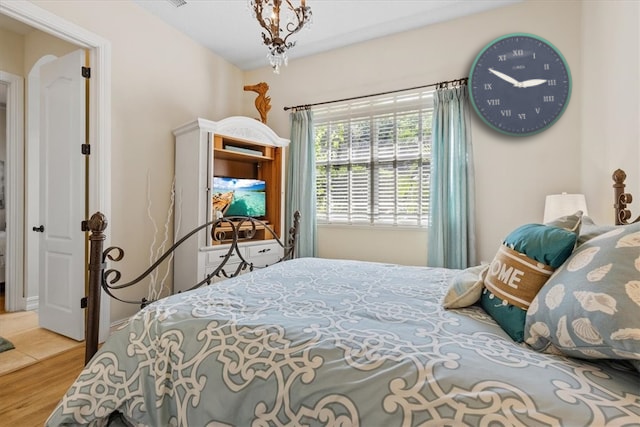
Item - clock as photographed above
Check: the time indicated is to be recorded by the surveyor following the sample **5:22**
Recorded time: **2:50**
